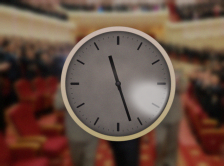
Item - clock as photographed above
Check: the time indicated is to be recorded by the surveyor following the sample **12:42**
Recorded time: **11:27**
